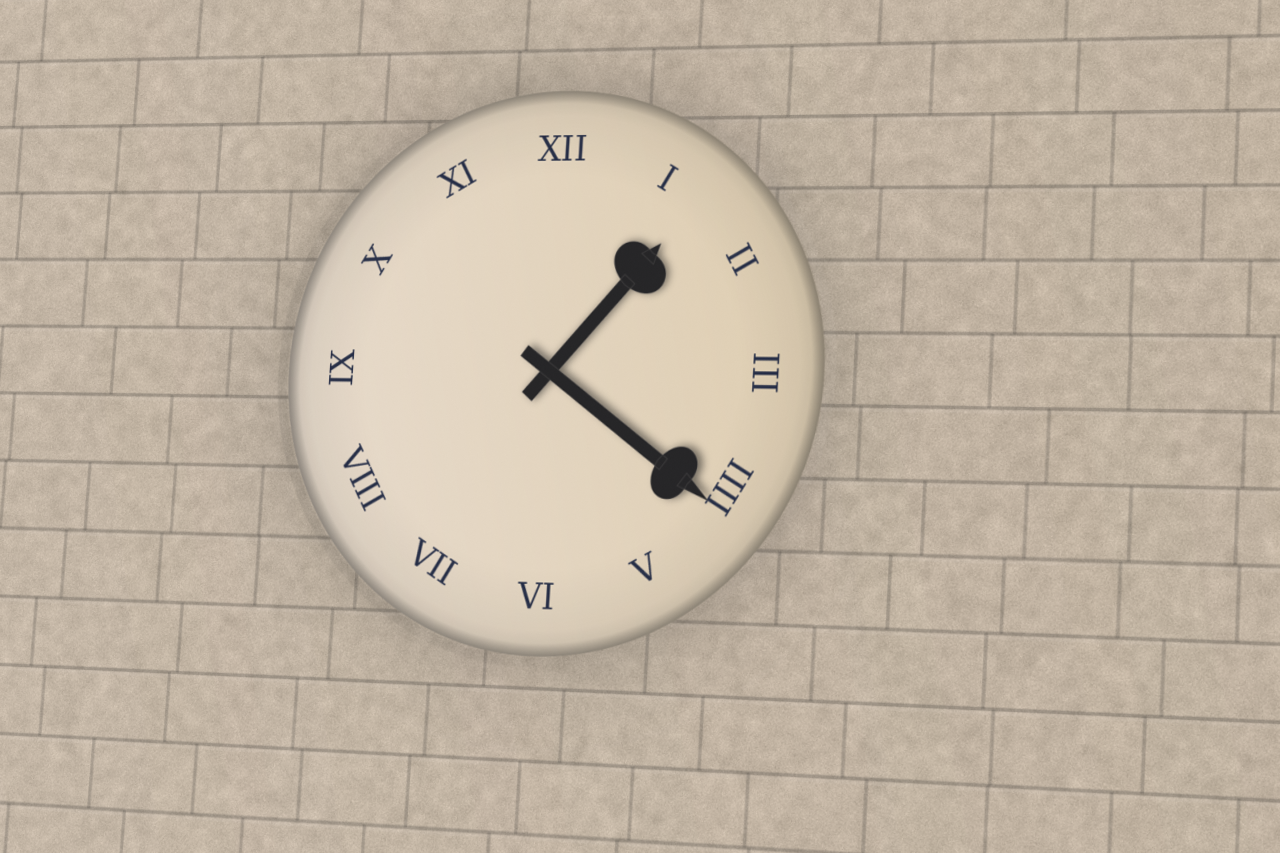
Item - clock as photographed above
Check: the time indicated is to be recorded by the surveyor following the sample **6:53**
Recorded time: **1:21**
